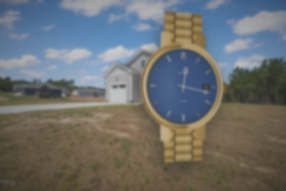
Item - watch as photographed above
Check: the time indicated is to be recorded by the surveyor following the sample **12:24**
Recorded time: **12:17**
